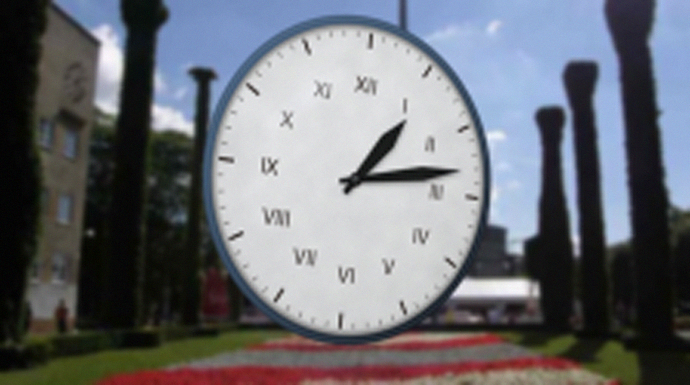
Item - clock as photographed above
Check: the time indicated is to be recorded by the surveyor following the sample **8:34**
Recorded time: **1:13**
